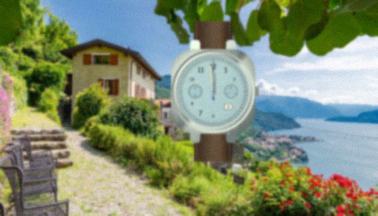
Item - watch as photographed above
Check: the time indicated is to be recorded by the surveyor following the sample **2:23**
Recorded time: **11:59**
